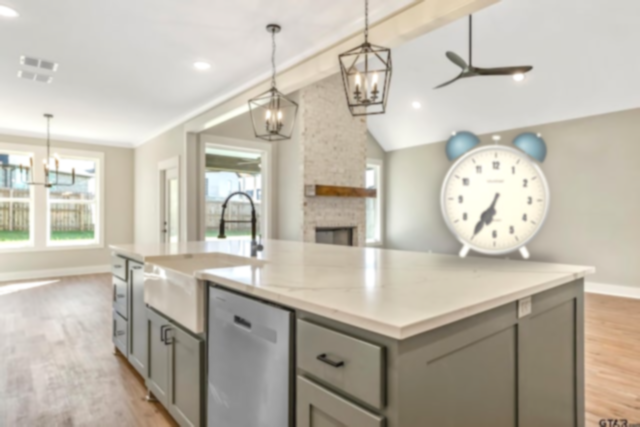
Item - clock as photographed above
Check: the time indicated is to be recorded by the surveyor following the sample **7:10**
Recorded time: **6:35**
